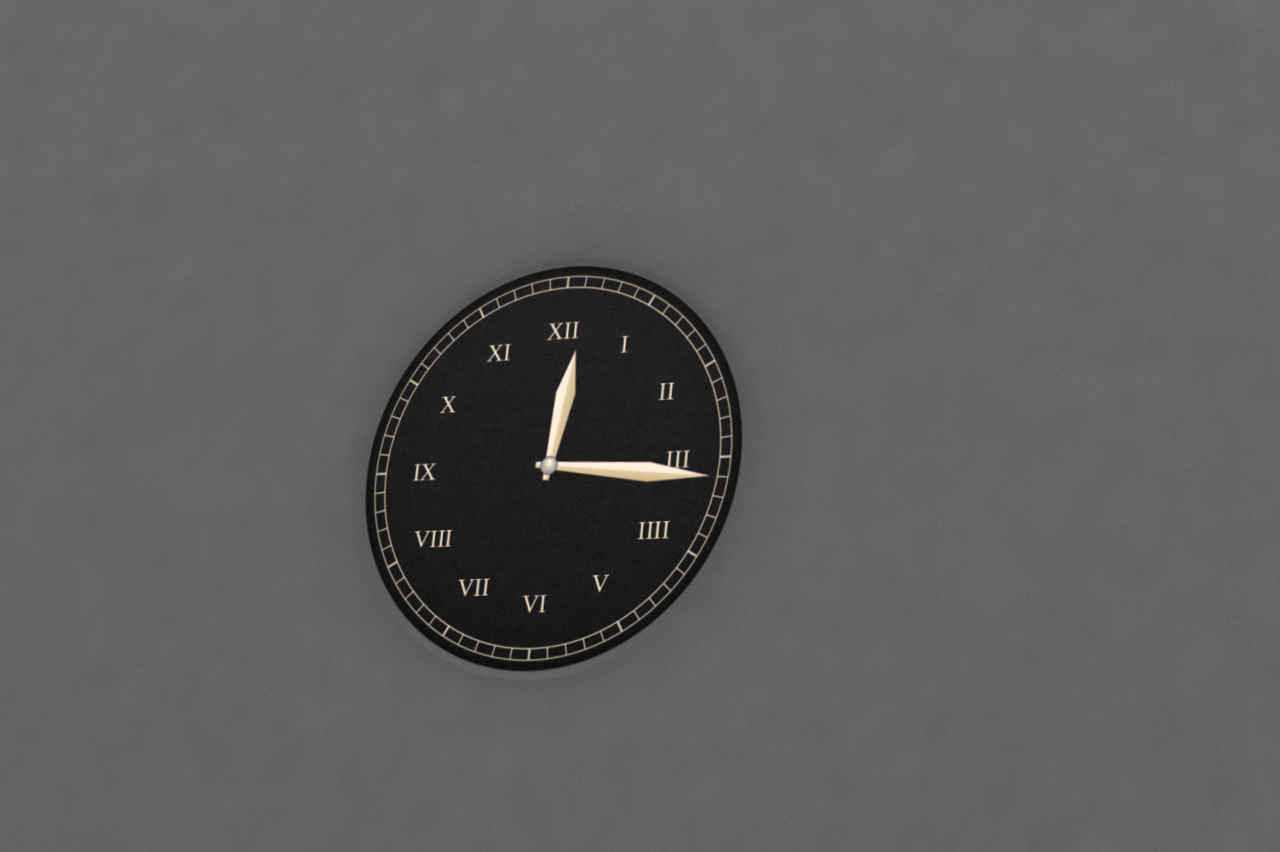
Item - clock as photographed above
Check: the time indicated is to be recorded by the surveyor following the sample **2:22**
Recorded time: **12:16**
